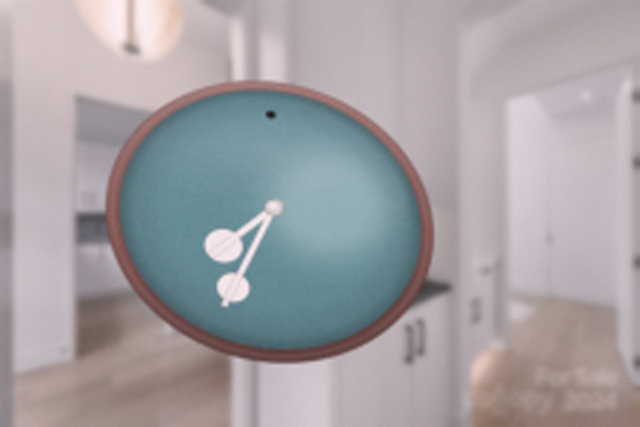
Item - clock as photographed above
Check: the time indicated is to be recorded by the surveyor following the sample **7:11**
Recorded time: **7:34**
